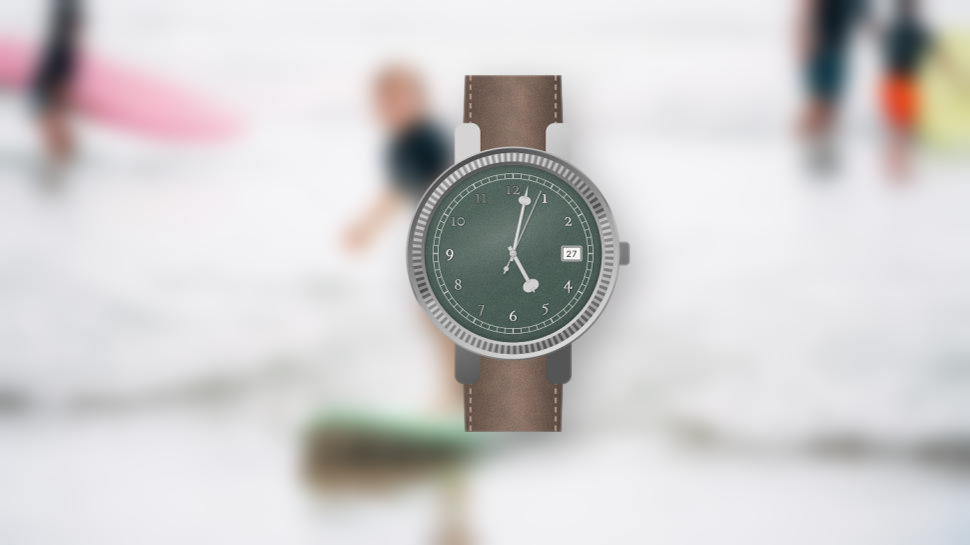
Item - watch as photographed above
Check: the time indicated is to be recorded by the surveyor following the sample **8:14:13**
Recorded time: **5:02:04**
